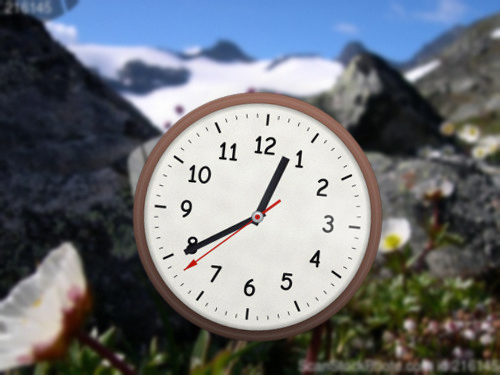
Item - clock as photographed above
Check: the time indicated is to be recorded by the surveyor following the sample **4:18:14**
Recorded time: **12:39:38**
